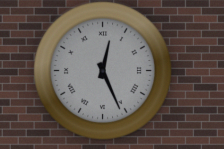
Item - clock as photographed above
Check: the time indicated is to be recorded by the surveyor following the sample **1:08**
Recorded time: **12:26**
